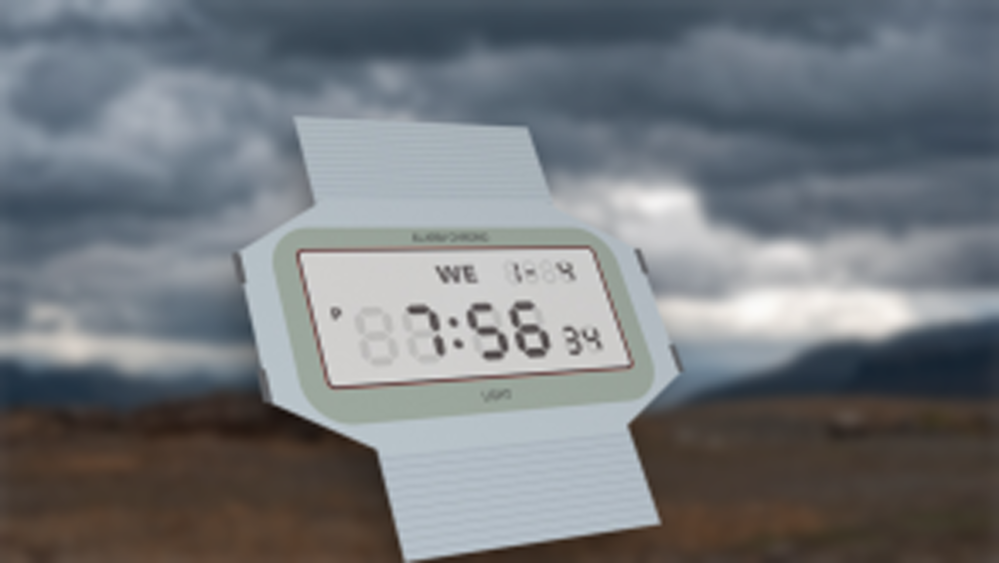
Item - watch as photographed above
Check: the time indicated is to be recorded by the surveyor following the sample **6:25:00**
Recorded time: **7:56:34**
